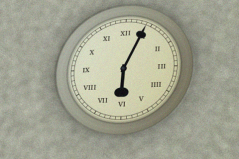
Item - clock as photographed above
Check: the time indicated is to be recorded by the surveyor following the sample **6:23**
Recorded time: **6:04**
